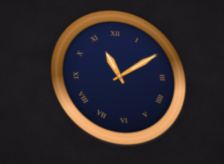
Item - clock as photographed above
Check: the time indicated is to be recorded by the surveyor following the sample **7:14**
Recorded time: **11:10**
